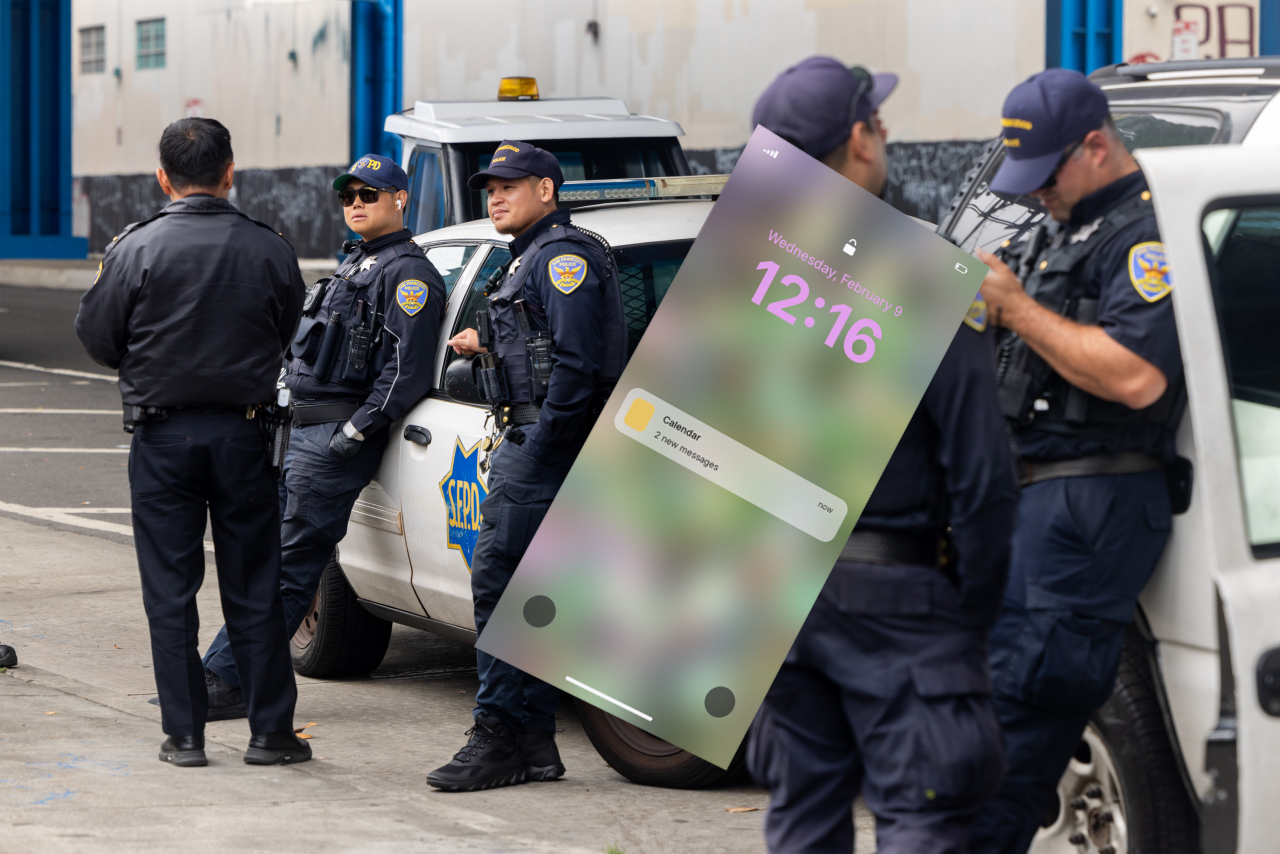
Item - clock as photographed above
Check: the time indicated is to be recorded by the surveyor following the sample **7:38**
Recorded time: **12:16**
